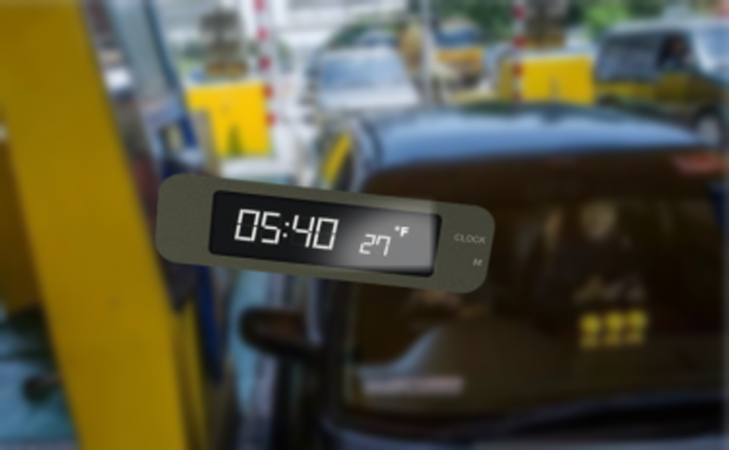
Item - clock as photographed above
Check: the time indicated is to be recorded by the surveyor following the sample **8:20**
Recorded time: **5:40**
